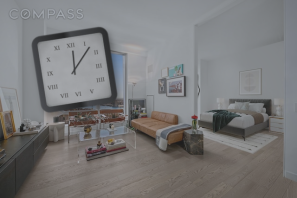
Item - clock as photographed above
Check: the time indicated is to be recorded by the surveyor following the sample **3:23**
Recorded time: **12:07**
